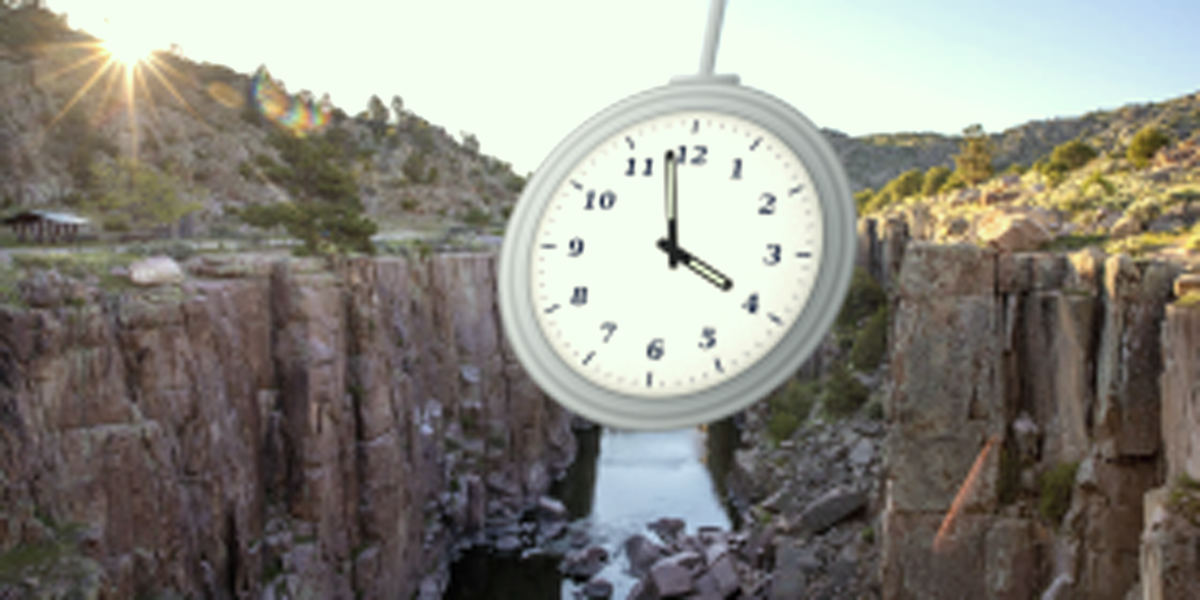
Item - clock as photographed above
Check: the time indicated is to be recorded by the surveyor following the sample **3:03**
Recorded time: **3:58**
